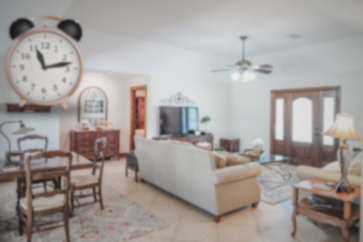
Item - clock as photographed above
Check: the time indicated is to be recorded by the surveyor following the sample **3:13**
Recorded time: **11:13**
